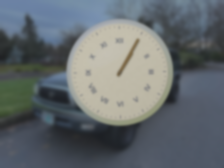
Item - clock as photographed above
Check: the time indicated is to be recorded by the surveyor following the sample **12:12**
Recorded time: **1:05**
